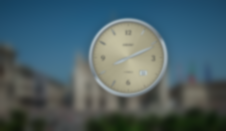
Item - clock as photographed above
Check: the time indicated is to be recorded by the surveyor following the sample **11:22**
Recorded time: **8:11**
